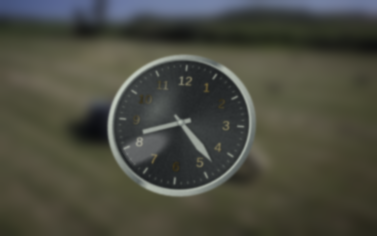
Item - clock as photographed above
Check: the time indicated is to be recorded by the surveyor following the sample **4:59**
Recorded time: **8:23**
